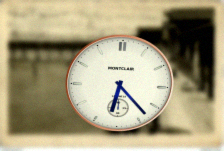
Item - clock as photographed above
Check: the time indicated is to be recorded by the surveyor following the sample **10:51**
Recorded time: **6:23**
